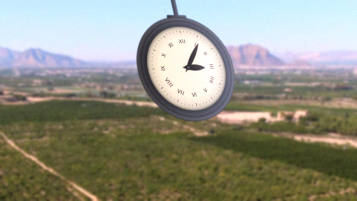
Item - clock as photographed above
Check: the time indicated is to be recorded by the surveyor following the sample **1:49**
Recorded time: **3:06**
